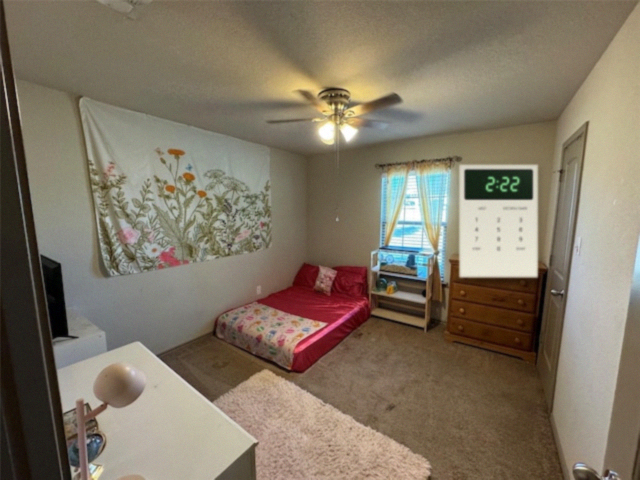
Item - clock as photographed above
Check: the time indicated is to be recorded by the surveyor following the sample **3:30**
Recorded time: **2:22**
